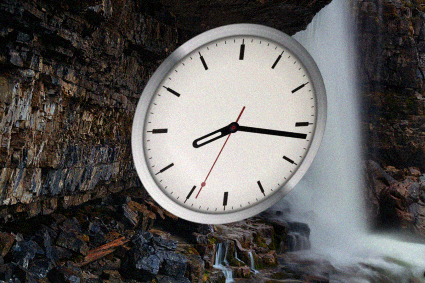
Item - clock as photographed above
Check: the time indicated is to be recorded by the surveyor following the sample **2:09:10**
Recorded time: **8:16:34**
